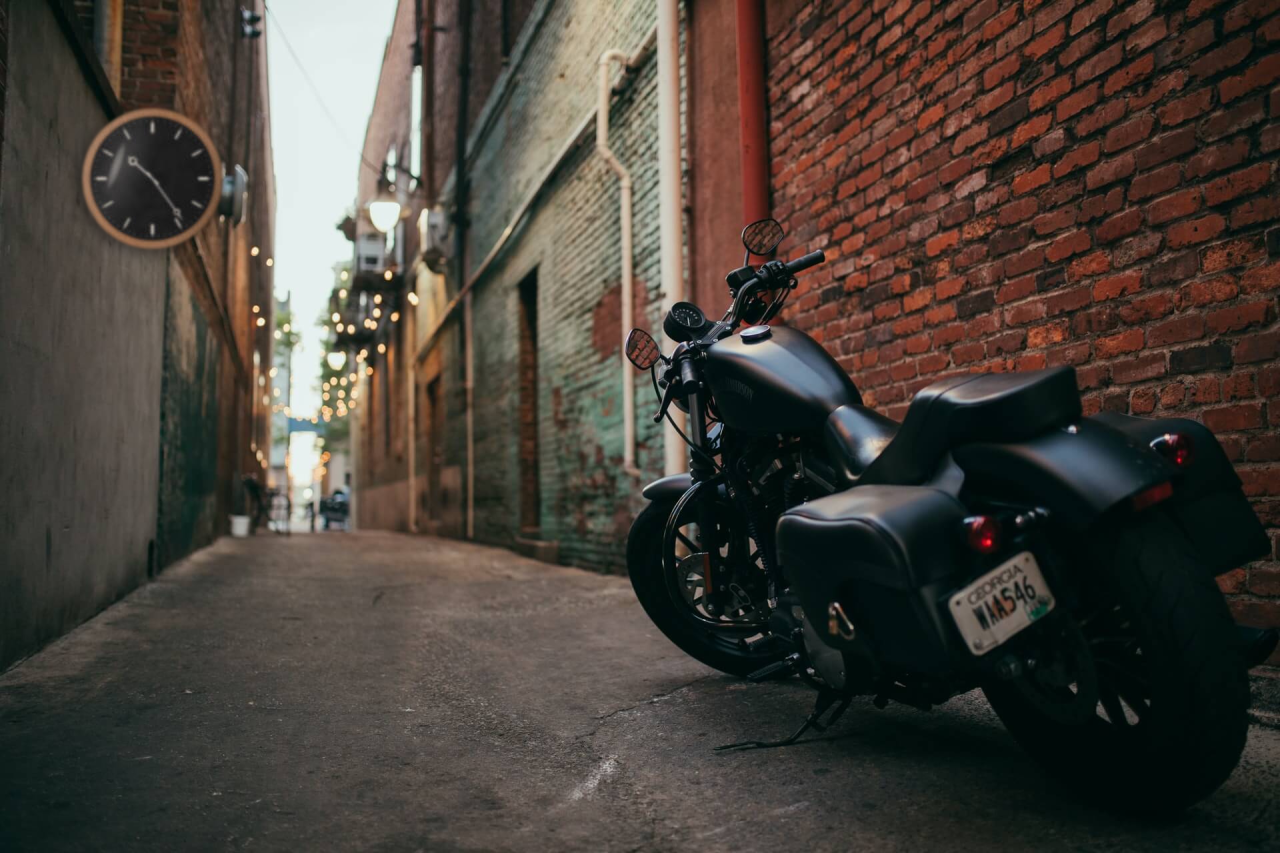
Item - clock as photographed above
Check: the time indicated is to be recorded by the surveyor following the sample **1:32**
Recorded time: **10:24**
